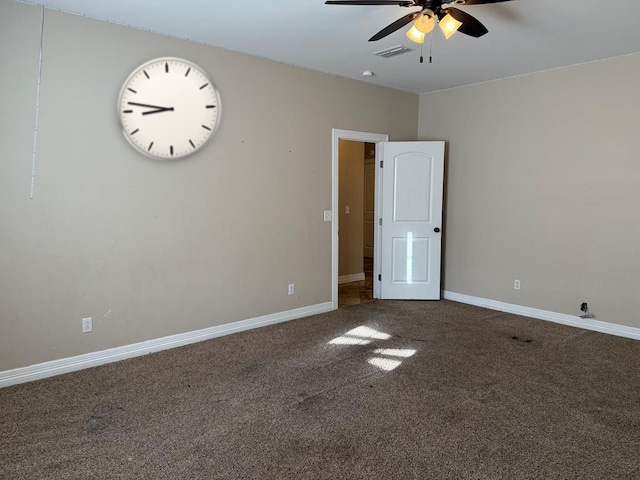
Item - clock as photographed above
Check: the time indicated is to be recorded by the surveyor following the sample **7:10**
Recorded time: **8:47**
